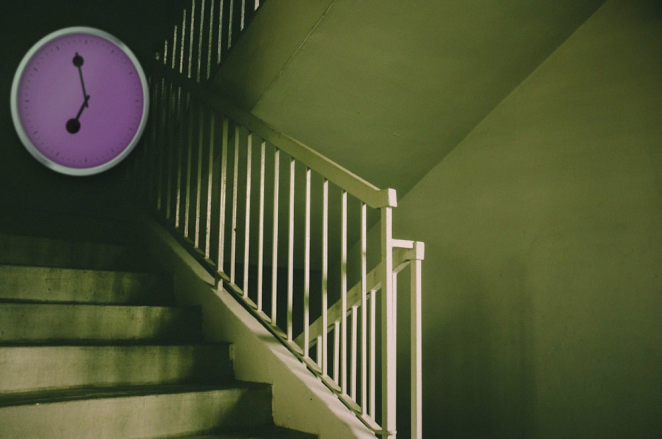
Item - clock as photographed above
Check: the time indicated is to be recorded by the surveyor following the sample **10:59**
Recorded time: **6:58**
